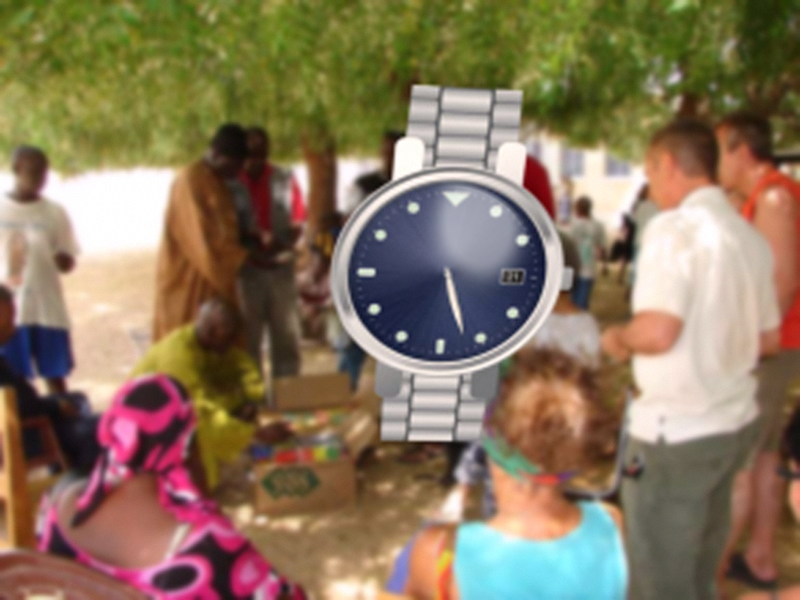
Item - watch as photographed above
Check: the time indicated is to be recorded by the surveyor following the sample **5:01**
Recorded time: **5:27**
